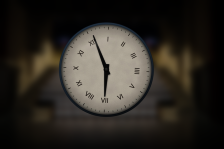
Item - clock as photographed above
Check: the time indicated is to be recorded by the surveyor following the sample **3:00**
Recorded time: **7:01**
